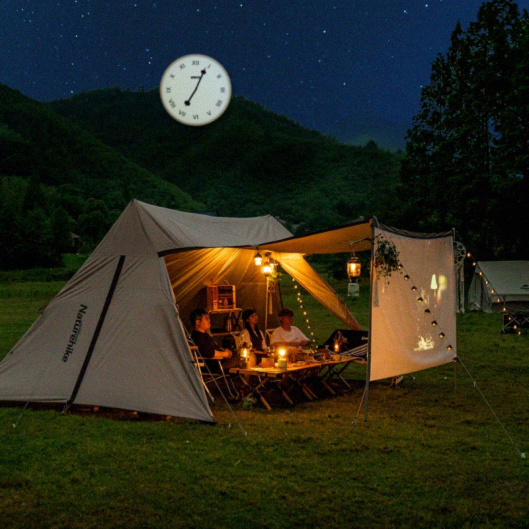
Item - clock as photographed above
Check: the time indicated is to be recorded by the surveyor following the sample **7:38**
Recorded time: **7:04**
